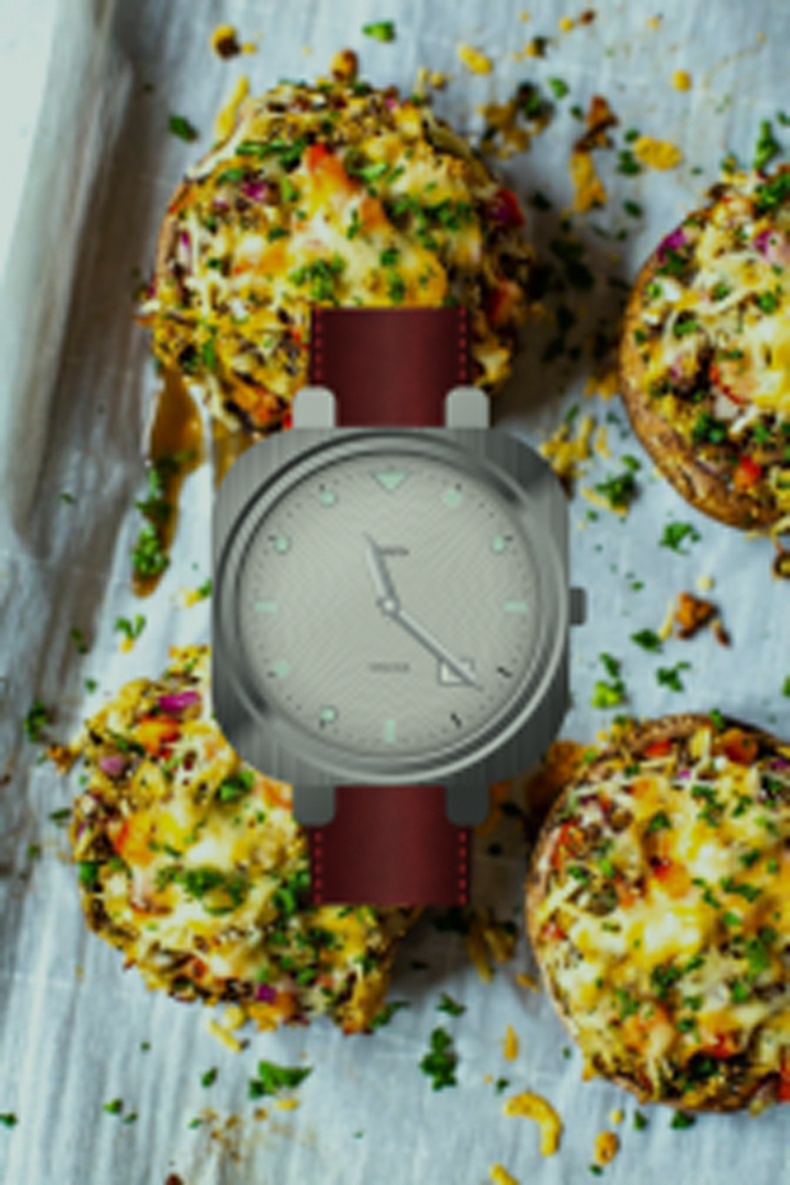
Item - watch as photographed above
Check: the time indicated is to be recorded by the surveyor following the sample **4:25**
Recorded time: **11:22**
